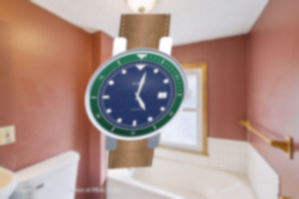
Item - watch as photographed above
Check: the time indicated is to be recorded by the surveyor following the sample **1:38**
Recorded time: **5:02**
